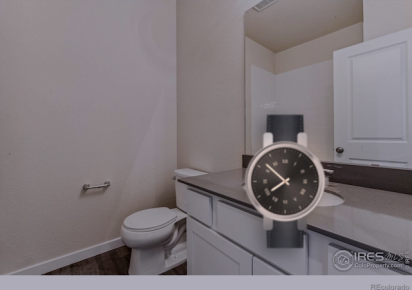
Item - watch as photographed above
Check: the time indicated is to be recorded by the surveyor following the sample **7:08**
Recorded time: **7:52**
